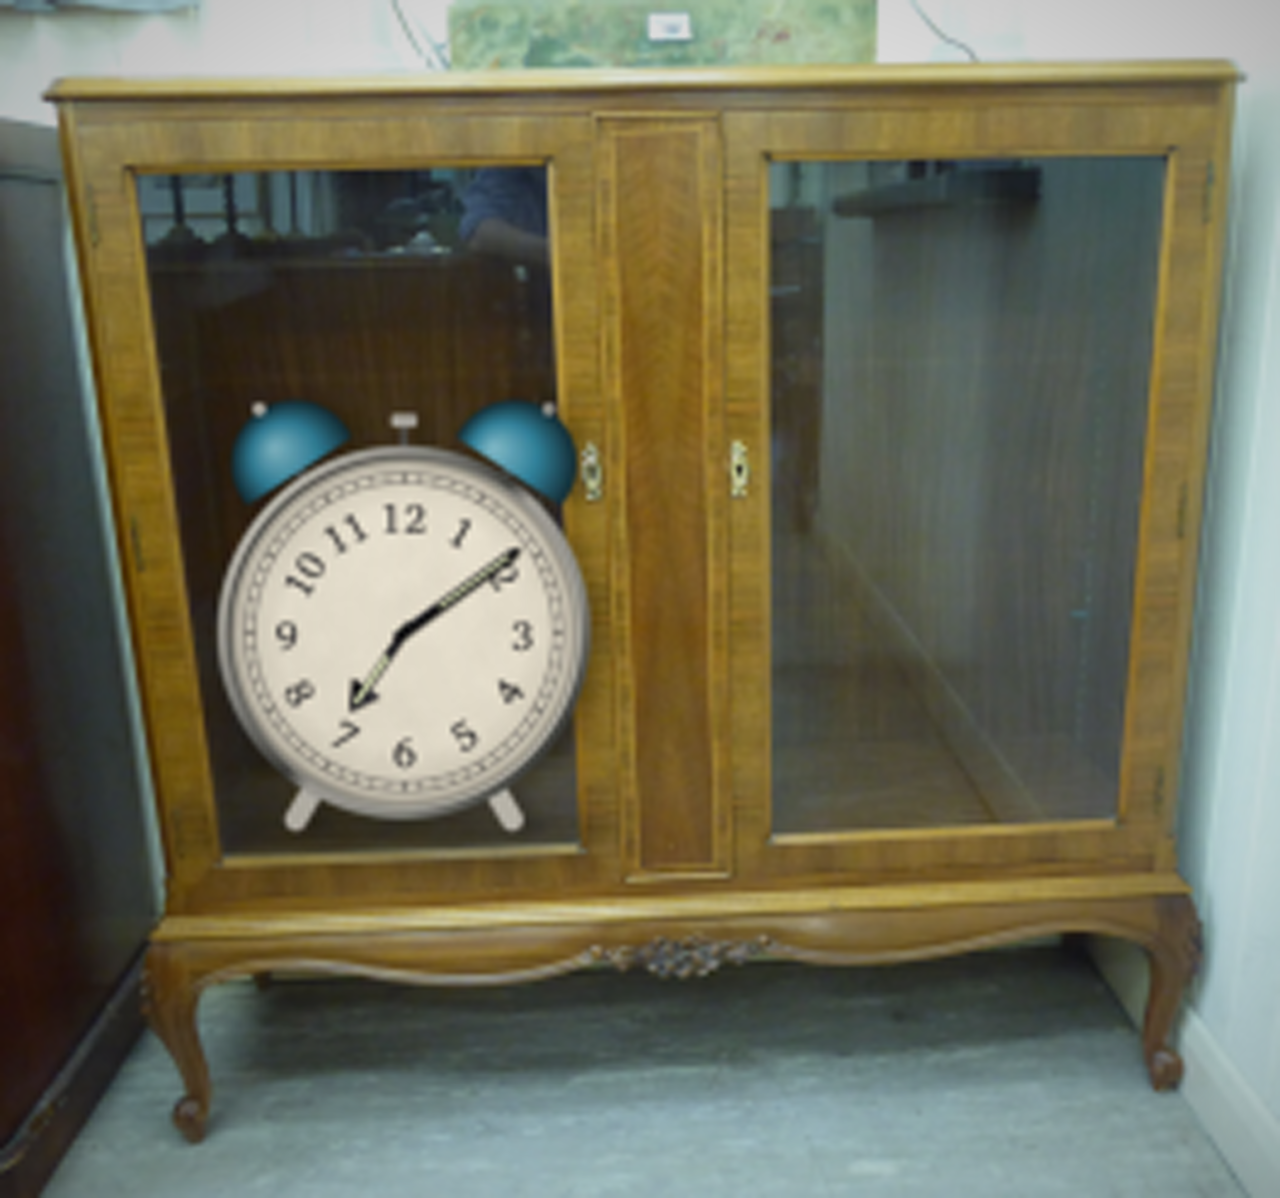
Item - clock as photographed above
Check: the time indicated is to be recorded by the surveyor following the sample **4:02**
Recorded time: **7:09**
